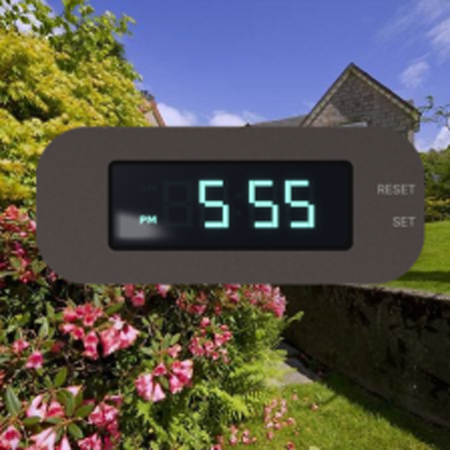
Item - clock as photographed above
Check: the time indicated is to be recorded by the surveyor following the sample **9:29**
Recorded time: **5:55**
